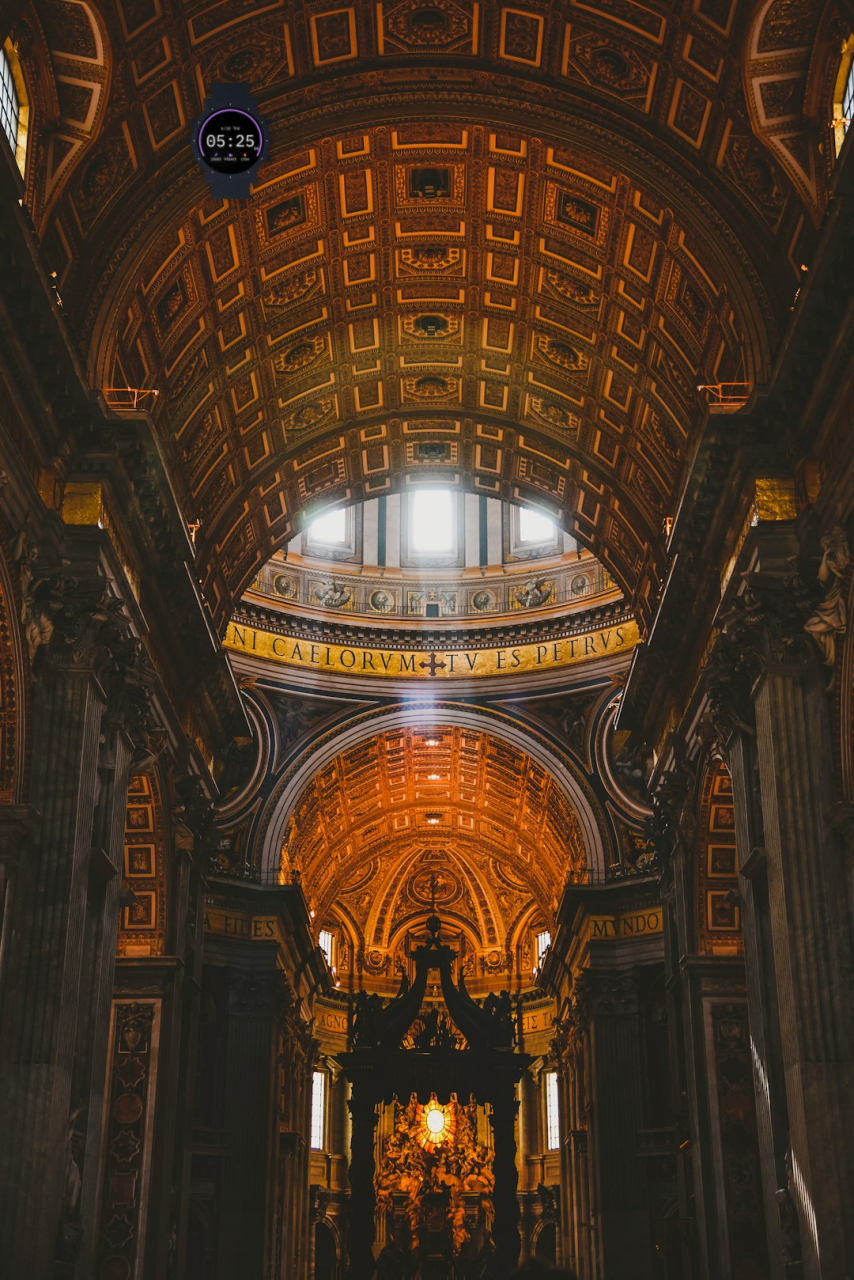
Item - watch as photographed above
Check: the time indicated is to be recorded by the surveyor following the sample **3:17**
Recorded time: **5:25**
